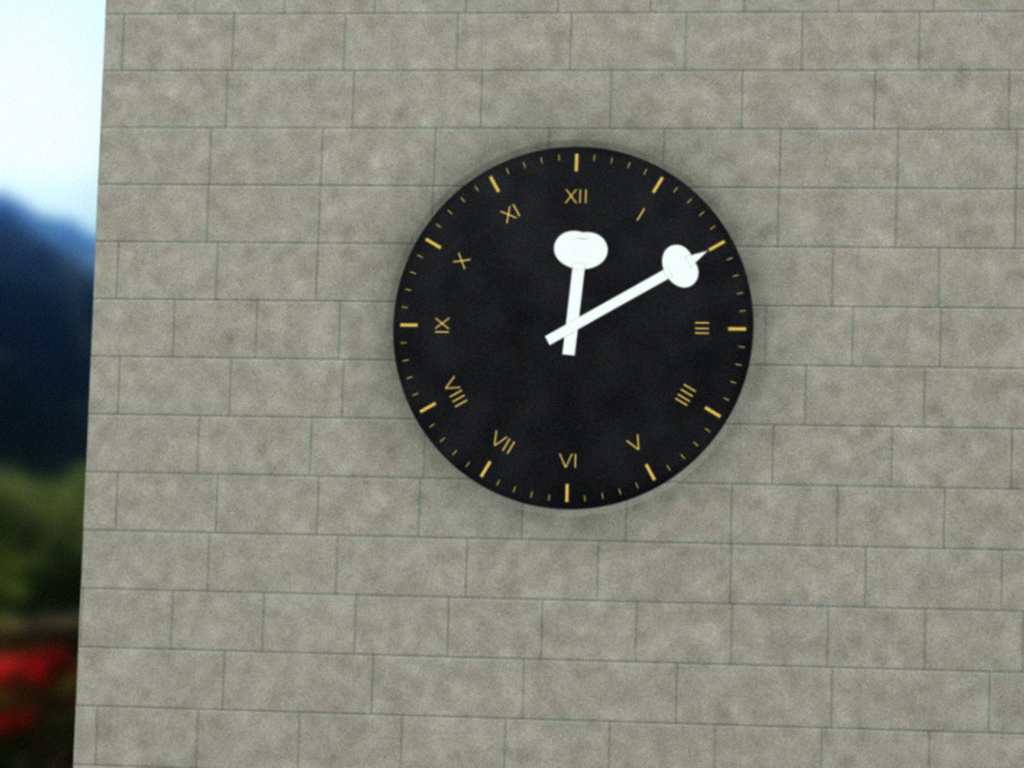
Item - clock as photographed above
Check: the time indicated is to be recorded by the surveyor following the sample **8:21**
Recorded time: **12:10**
